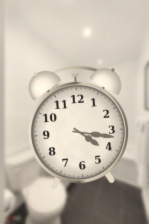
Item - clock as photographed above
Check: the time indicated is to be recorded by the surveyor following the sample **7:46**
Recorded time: **4:17**
